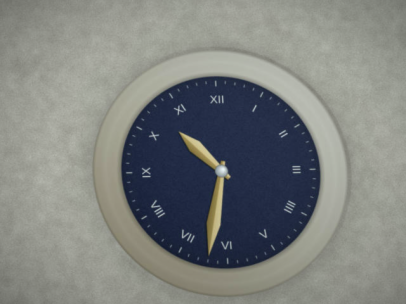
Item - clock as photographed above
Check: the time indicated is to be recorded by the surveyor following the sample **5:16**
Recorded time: **10:32**
